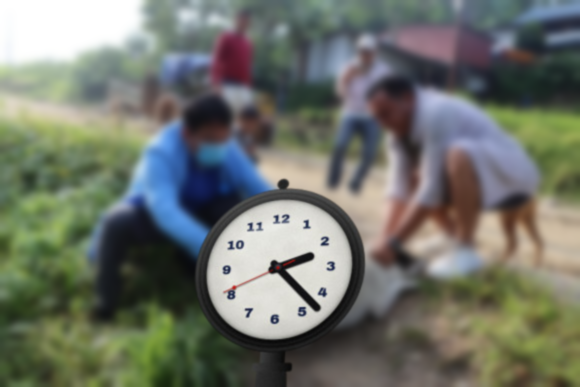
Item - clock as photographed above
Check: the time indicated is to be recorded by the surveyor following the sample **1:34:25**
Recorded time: **2:22:41**
